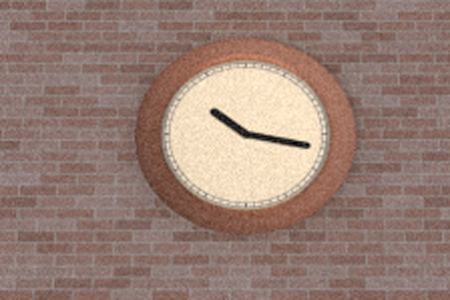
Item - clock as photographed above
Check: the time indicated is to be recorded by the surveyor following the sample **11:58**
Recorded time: **10:17**
